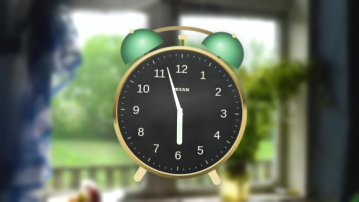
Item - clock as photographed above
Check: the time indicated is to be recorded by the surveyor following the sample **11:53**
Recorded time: **5:57**
